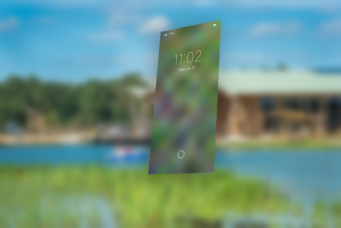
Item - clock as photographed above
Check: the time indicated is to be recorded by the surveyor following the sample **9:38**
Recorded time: **11:02**
